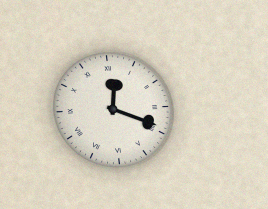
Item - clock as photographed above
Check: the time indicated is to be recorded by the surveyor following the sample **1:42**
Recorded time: **12:19**
